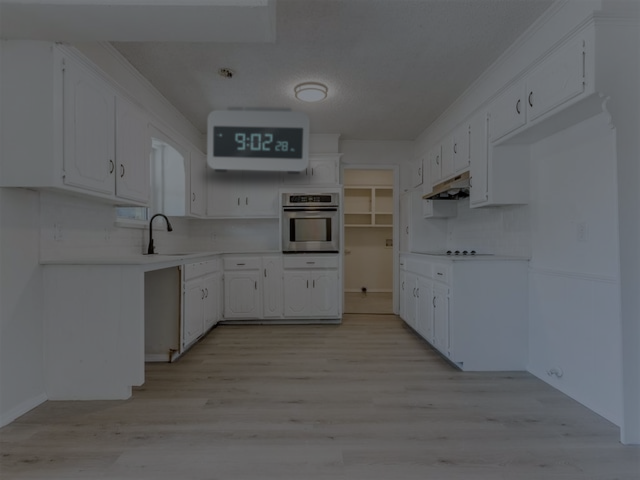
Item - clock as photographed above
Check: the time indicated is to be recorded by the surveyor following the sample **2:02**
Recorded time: **9:02**
